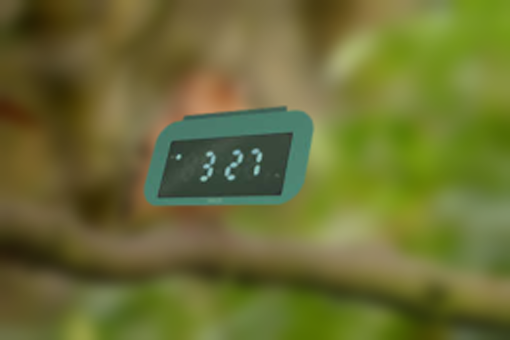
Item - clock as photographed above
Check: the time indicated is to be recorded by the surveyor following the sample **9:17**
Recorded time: **3:27**
